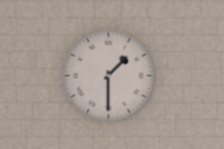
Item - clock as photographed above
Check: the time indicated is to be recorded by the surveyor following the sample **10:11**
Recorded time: **1:30**
